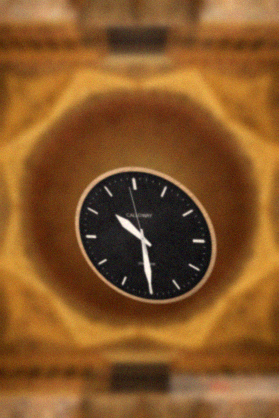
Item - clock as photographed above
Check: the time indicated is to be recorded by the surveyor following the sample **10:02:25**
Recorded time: **10:29:59**
